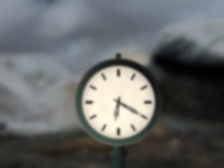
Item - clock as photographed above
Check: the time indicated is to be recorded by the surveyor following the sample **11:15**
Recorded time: **6:20**
